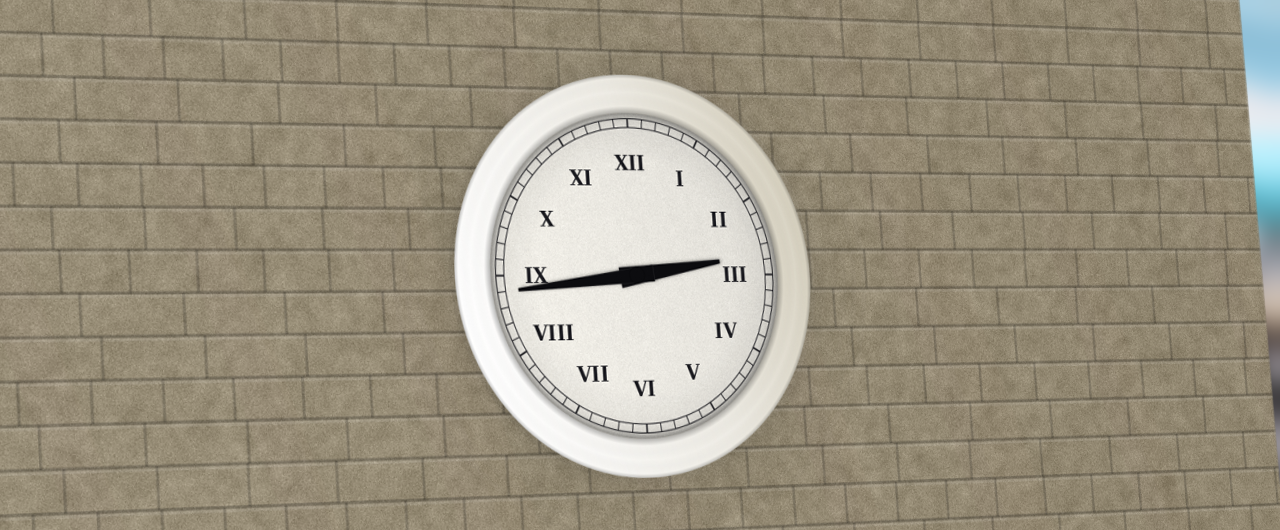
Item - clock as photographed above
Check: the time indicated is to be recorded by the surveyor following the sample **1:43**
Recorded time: **2:44**
